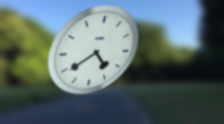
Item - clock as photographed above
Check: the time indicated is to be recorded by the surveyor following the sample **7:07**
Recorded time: **4:39**
